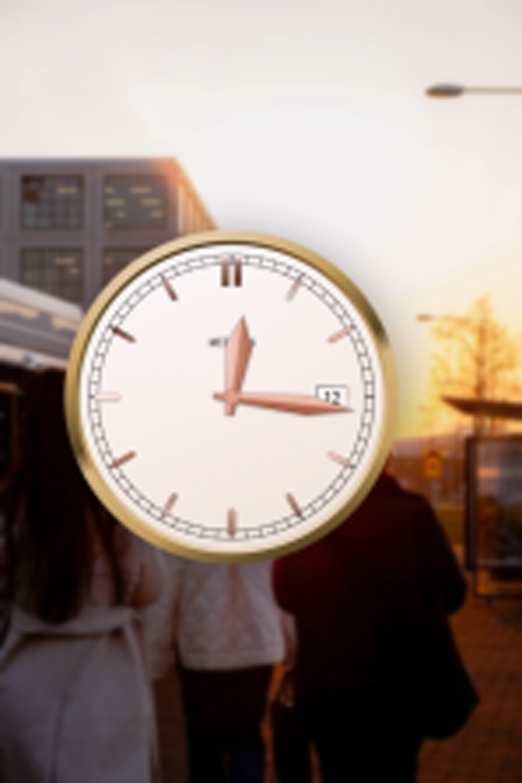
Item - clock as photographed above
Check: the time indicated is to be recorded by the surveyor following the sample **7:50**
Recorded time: **12:16**
